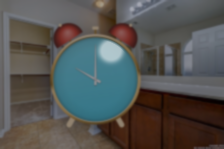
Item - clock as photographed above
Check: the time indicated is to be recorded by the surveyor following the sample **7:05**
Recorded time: **10:00**
